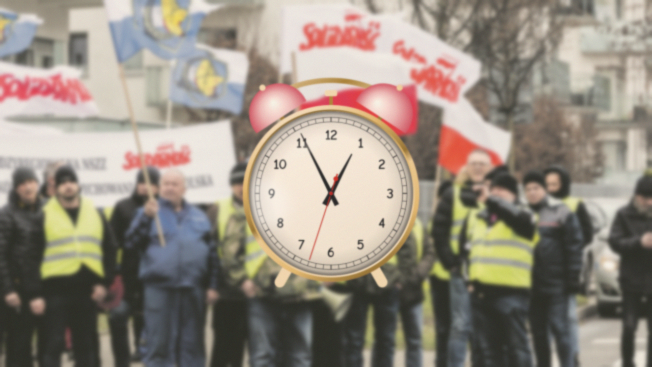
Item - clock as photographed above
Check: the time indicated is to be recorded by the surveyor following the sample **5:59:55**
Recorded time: **12:55:33**
